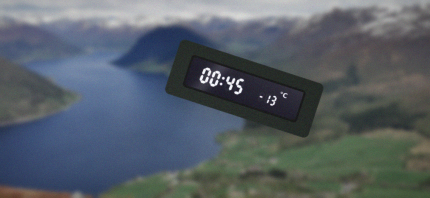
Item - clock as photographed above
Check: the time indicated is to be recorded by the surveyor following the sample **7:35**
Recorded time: **0:45**
